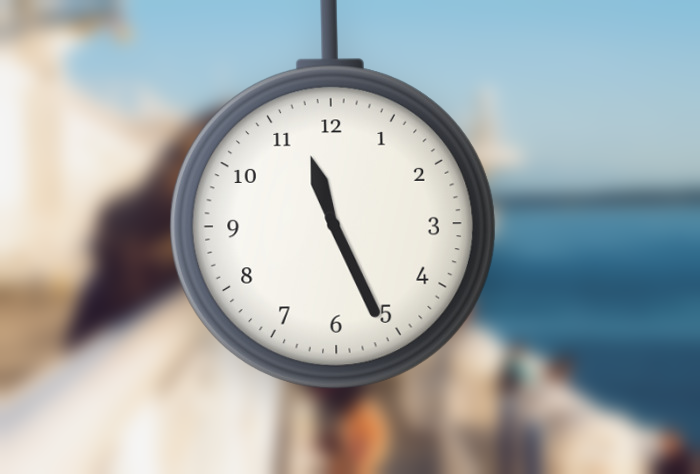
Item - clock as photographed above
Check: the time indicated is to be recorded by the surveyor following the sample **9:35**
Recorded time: **11:26**
